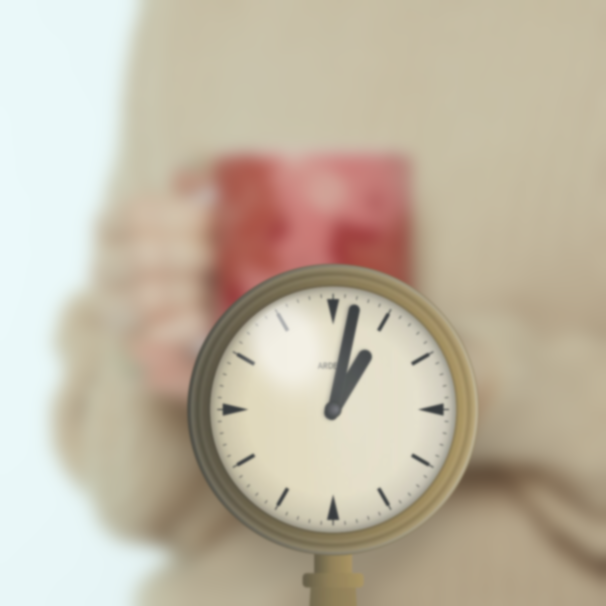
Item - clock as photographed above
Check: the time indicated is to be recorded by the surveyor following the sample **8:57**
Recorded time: **1:02**
